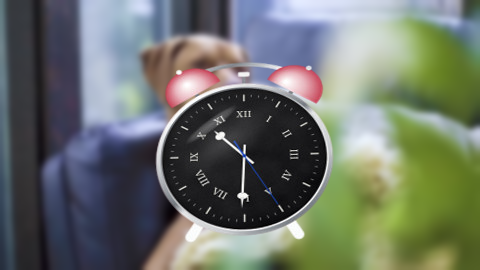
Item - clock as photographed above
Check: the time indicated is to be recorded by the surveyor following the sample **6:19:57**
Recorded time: **10:30:25**
